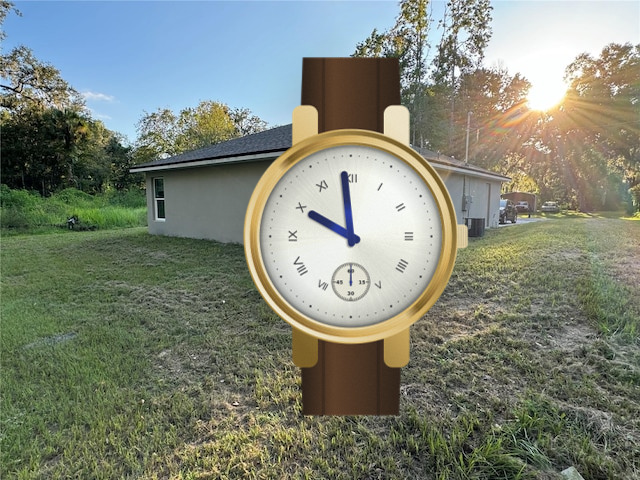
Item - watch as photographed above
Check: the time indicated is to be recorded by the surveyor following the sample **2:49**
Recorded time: **9:59**
